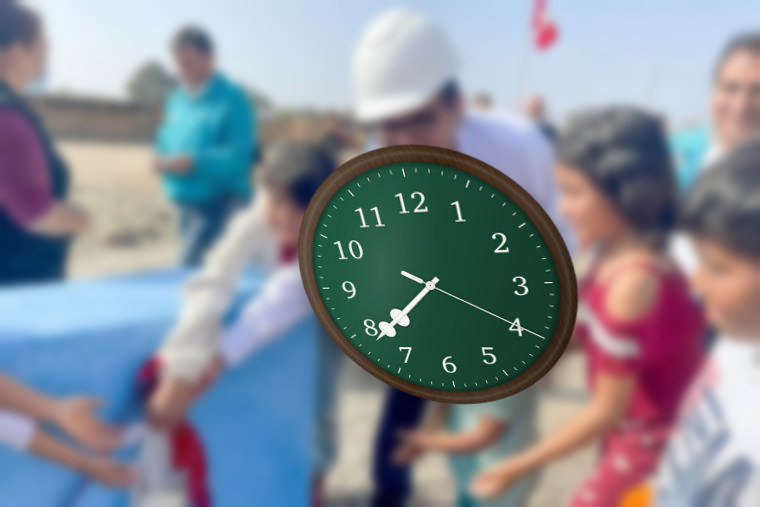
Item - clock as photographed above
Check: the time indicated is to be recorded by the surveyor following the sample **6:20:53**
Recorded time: **7:38:20**
